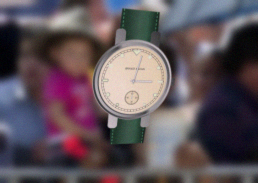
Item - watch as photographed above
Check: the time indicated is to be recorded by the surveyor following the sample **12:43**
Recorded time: **3:02**
